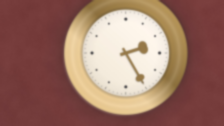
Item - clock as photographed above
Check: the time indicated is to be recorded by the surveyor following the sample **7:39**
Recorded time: **2:25**
